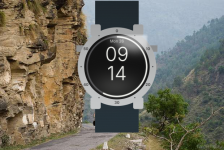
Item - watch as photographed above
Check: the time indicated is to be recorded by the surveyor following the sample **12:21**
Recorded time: **9:14**
